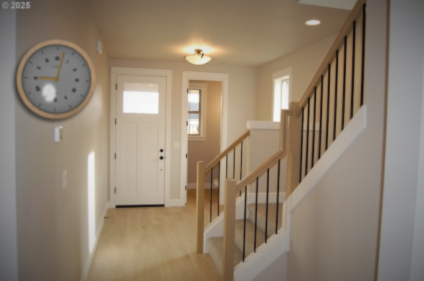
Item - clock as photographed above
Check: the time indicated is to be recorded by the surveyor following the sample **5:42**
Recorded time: **9:02**
